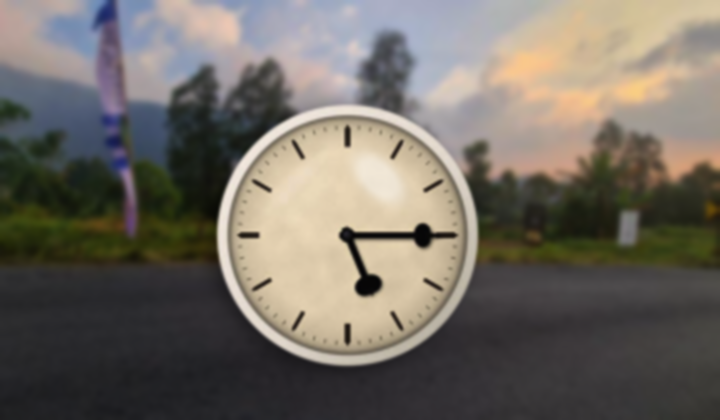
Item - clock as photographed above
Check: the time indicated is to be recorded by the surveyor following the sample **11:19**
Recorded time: **5:15**
